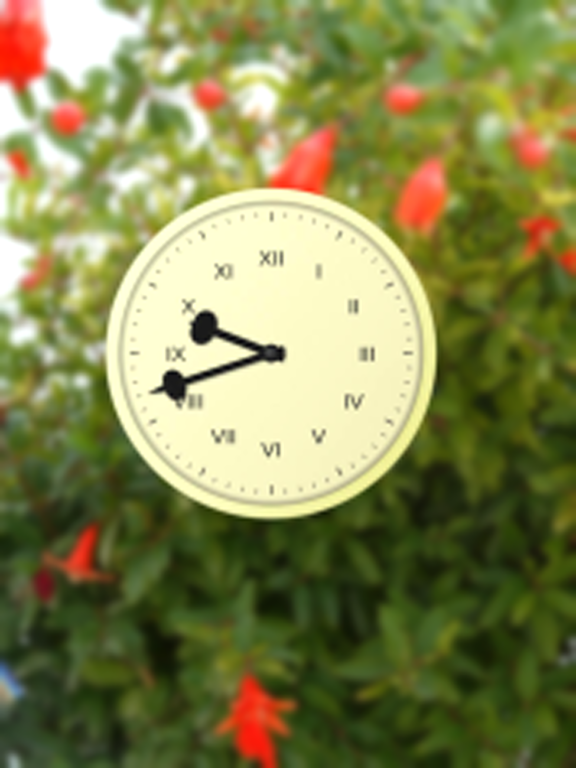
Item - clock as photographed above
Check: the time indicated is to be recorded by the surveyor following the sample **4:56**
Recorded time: **9:42**
